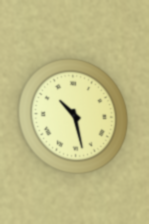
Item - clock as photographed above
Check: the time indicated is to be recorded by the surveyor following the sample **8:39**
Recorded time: **10:28**
